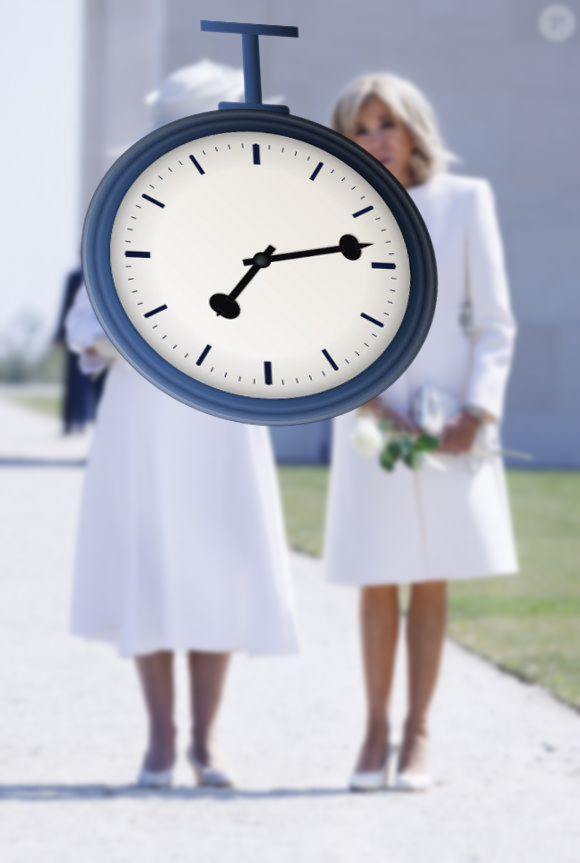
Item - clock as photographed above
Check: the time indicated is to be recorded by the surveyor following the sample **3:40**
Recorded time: **7:13**
